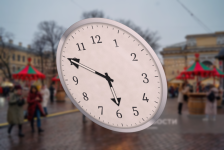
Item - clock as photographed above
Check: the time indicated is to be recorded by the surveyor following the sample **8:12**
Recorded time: **5:50**
